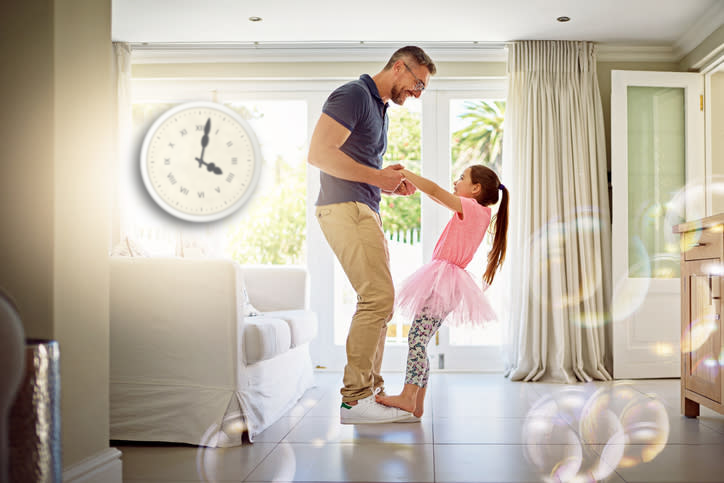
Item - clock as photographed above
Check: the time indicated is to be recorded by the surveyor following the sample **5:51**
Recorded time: **4:02**
